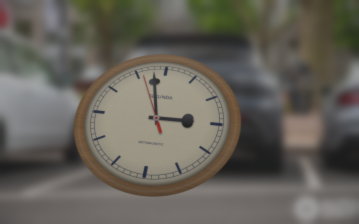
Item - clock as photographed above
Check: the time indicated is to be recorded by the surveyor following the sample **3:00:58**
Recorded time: **2:57:56**
